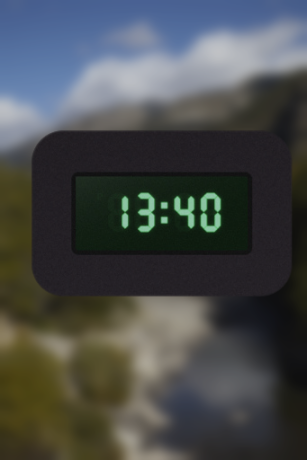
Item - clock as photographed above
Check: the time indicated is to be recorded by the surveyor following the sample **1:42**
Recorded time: **13:40**
